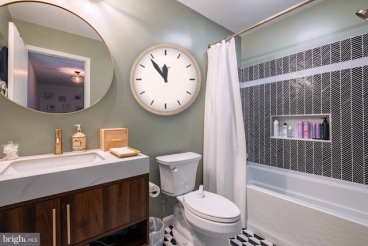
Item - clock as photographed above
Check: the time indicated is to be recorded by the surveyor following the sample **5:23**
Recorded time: **11:54**
